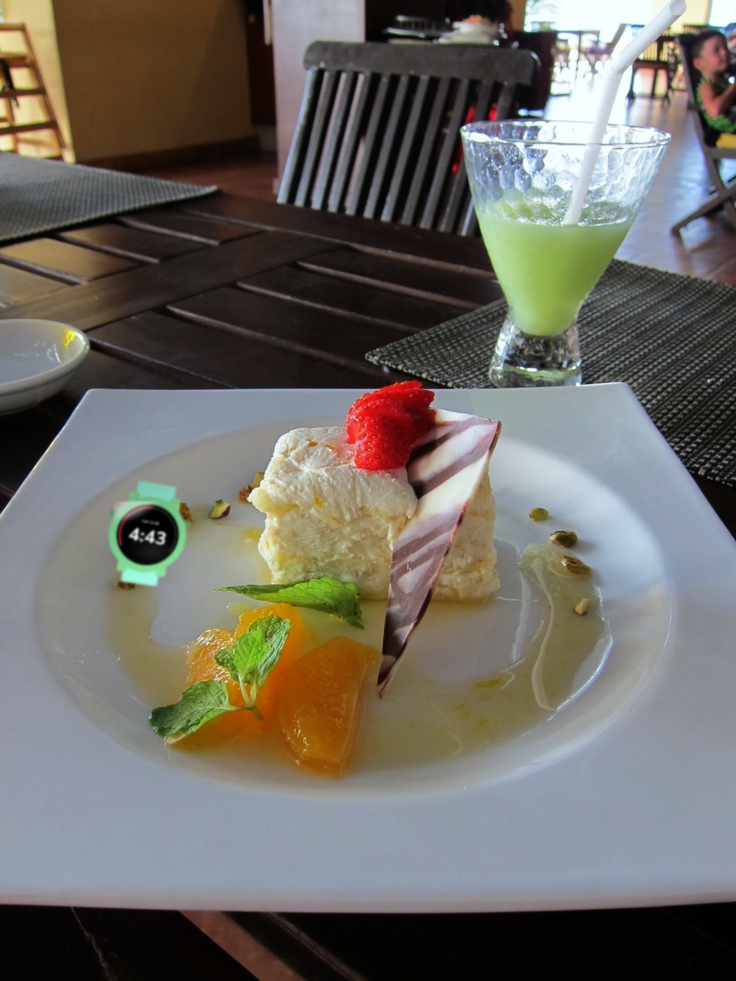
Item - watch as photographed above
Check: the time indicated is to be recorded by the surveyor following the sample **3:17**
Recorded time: **4:43**
